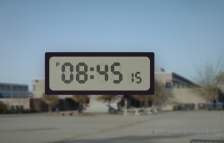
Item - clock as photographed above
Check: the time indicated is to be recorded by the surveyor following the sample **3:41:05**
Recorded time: **8:45:15**
